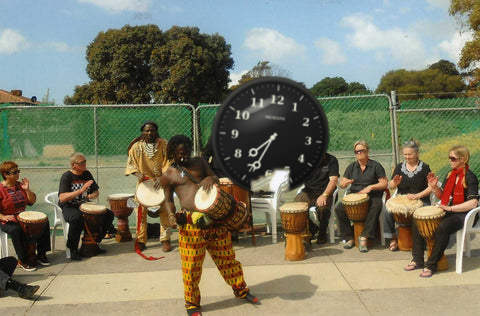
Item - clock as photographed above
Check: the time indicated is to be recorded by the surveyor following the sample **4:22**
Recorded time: **7:34**
